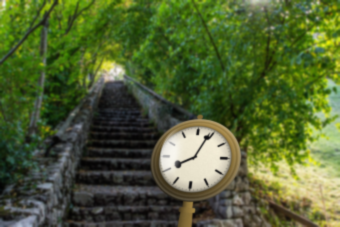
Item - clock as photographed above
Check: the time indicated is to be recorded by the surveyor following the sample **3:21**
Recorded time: **8:04**
